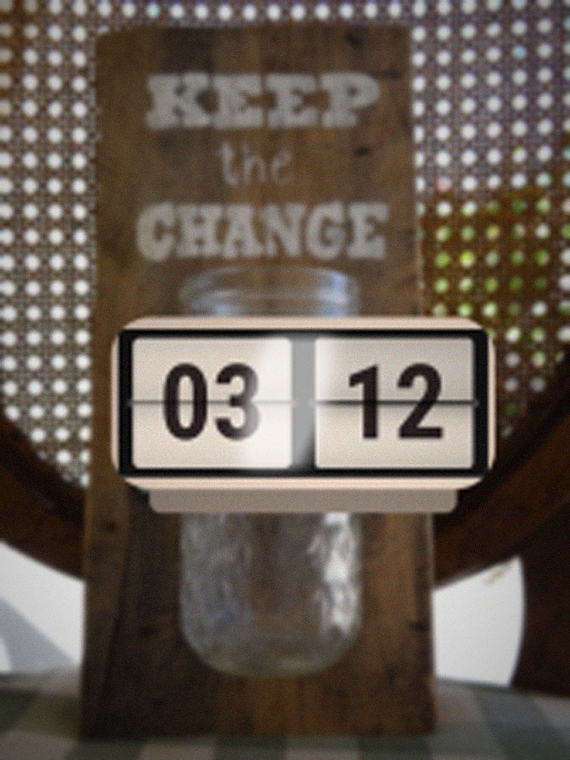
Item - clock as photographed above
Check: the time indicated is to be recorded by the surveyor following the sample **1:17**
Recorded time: **3:12**
